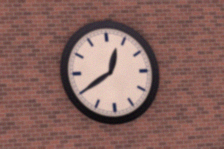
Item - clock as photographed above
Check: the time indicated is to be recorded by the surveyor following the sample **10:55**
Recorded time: **12:40**
